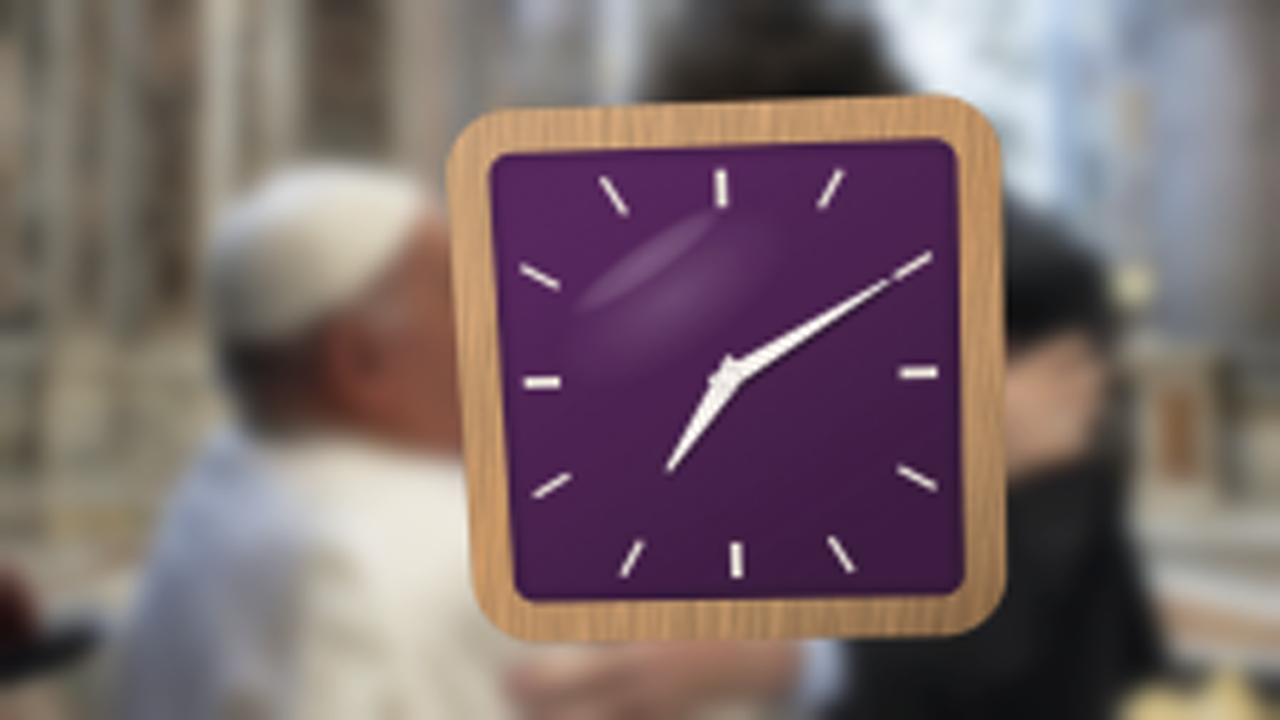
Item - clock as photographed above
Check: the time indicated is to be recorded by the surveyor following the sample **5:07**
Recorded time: **7:10**
